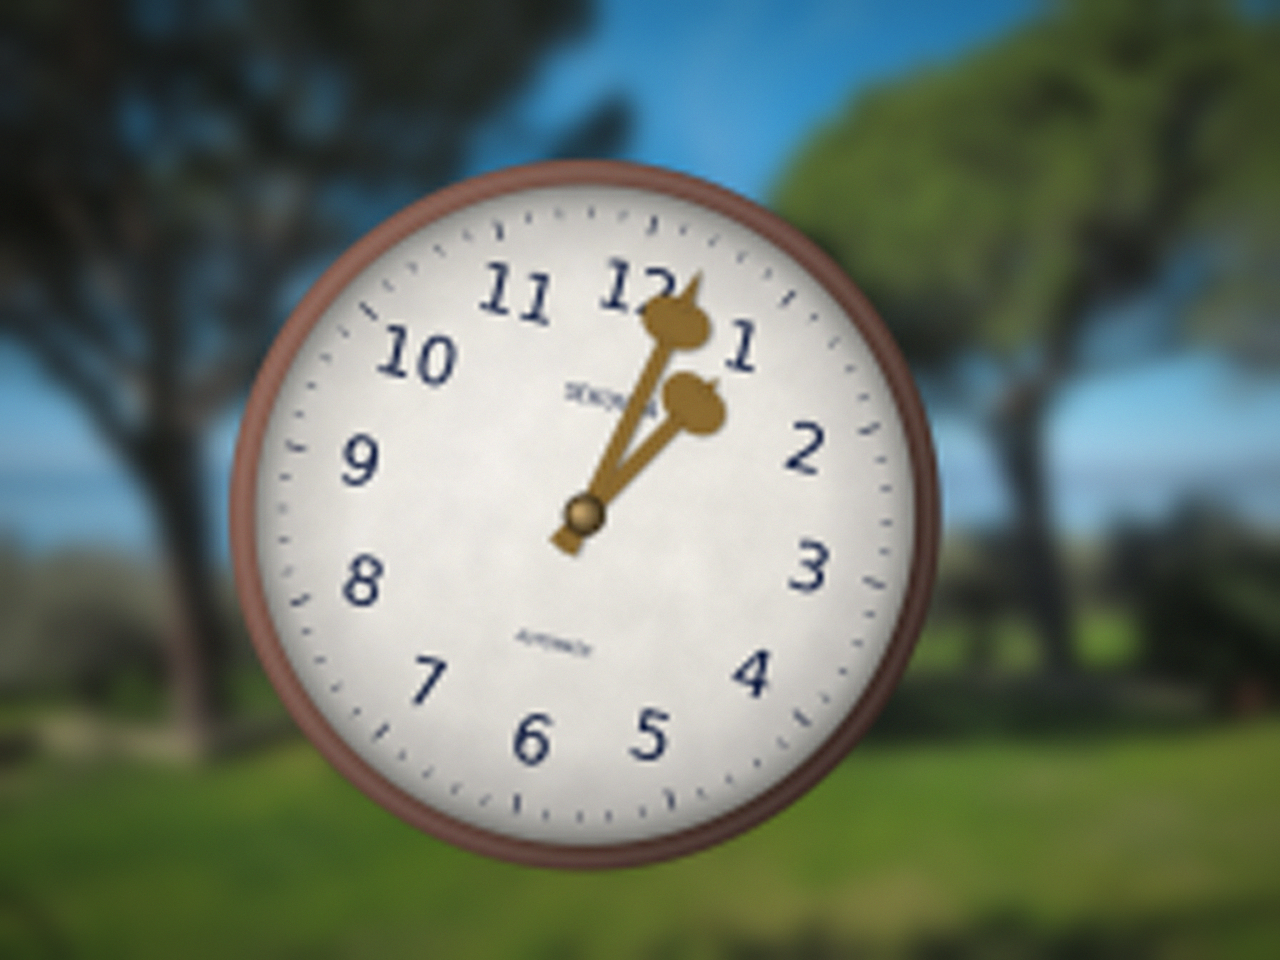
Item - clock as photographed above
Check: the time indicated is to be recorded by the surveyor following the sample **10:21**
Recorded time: **1:02**
